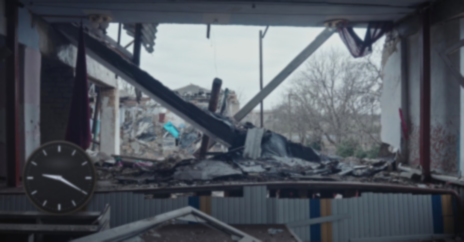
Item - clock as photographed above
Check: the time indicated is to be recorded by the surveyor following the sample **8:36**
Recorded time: **9:20**
